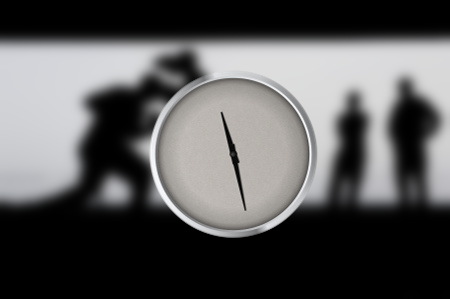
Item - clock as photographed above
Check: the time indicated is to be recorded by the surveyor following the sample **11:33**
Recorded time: **11:28**
